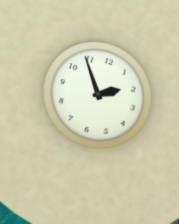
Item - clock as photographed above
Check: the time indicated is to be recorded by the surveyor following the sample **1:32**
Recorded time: **1:54**
